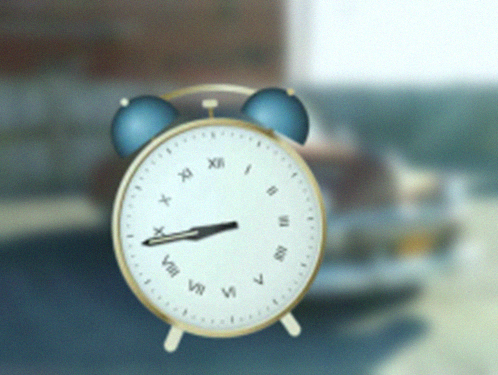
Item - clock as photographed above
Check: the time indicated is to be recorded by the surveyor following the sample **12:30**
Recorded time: **8:44**
